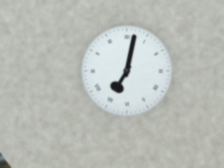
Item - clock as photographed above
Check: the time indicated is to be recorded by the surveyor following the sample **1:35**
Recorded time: **7:02**
